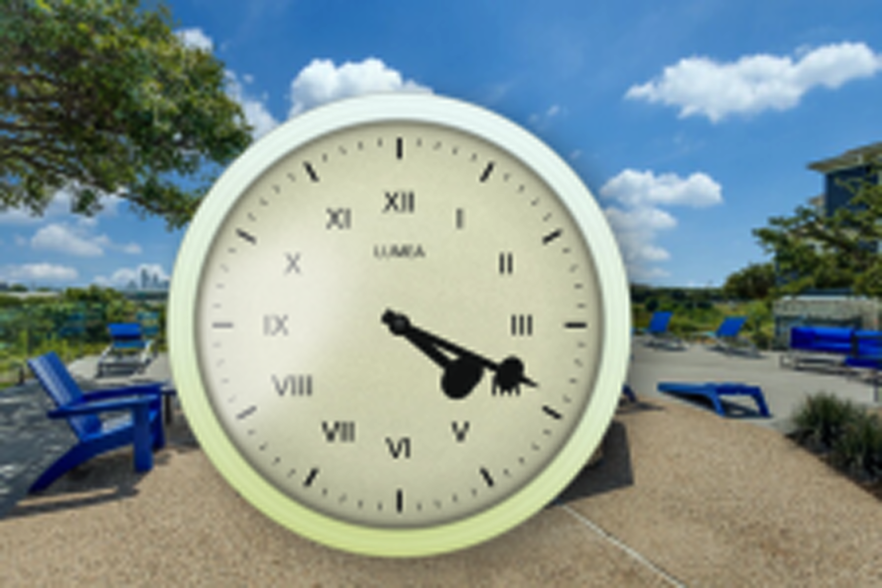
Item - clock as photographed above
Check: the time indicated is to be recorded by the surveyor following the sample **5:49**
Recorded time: **4:19**
